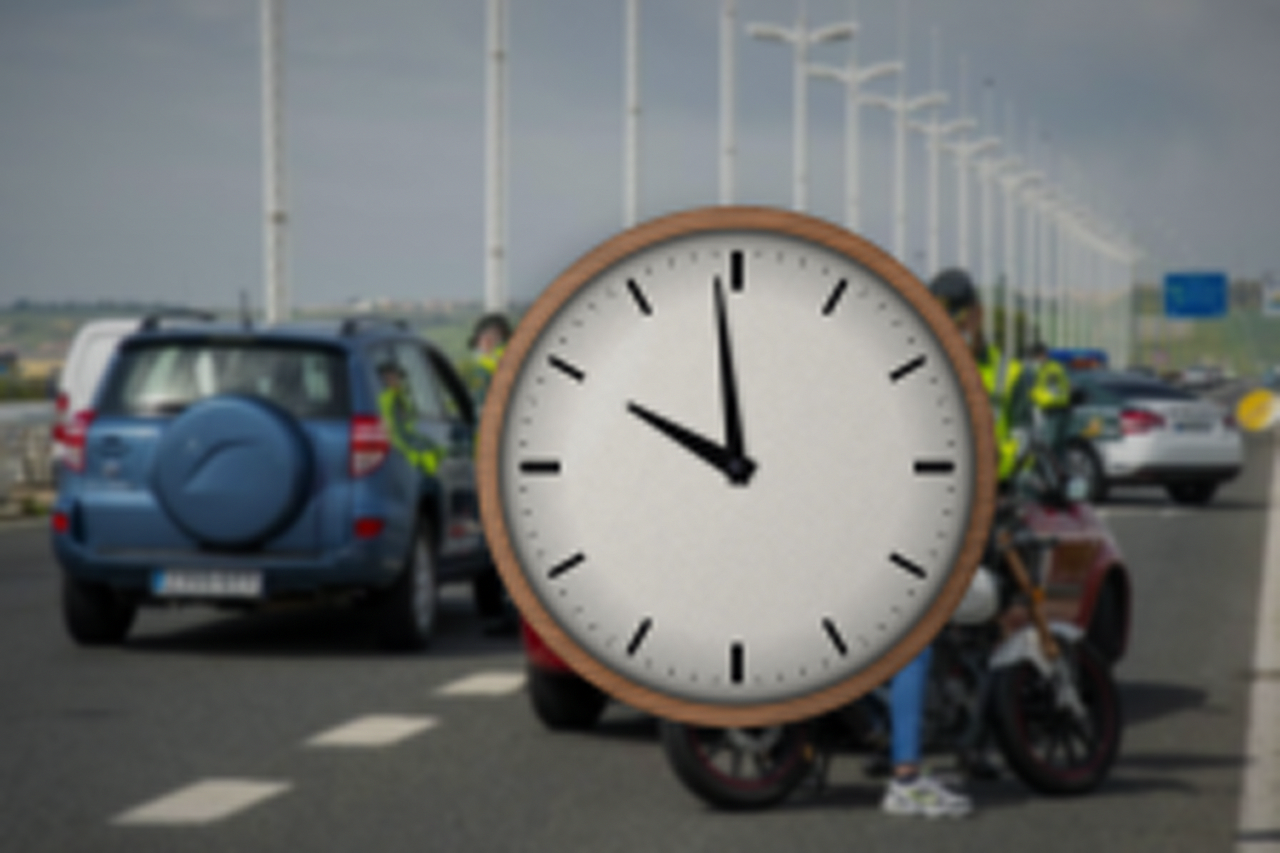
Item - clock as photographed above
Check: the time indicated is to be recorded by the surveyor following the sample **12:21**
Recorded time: **9:59**
